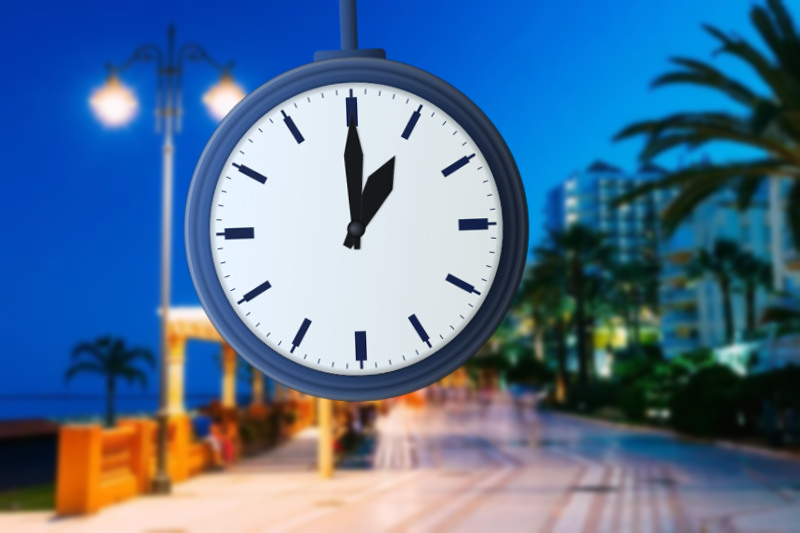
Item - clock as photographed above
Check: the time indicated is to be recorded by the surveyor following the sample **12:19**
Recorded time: **1:00**
